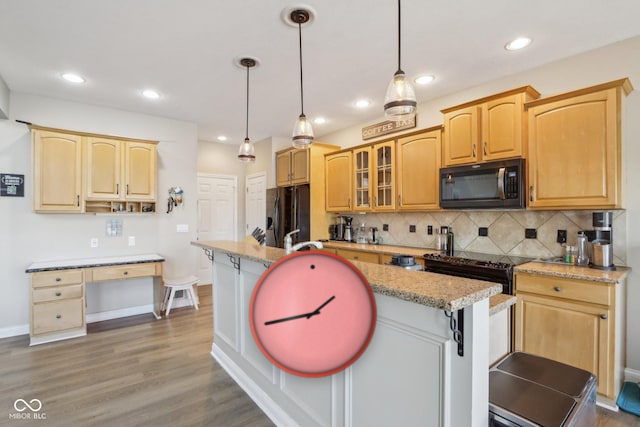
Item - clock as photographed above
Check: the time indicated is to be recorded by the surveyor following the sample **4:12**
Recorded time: **1:43**
